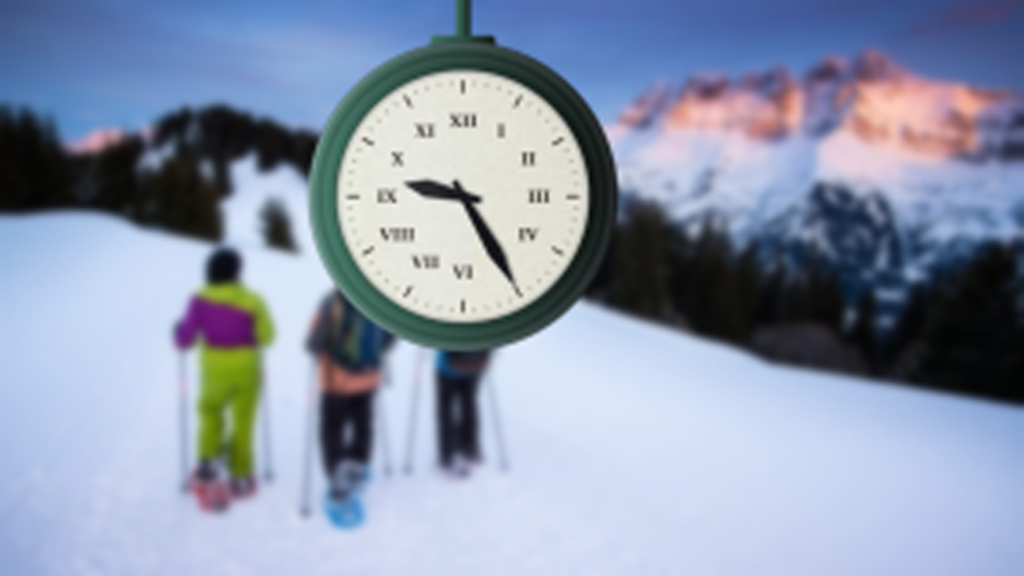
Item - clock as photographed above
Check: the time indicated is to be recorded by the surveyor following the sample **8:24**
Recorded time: **9:25**
